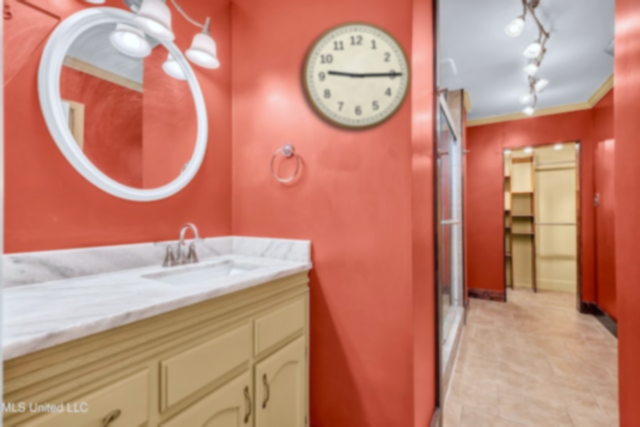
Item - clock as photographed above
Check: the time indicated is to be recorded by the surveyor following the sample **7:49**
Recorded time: **9:15**
